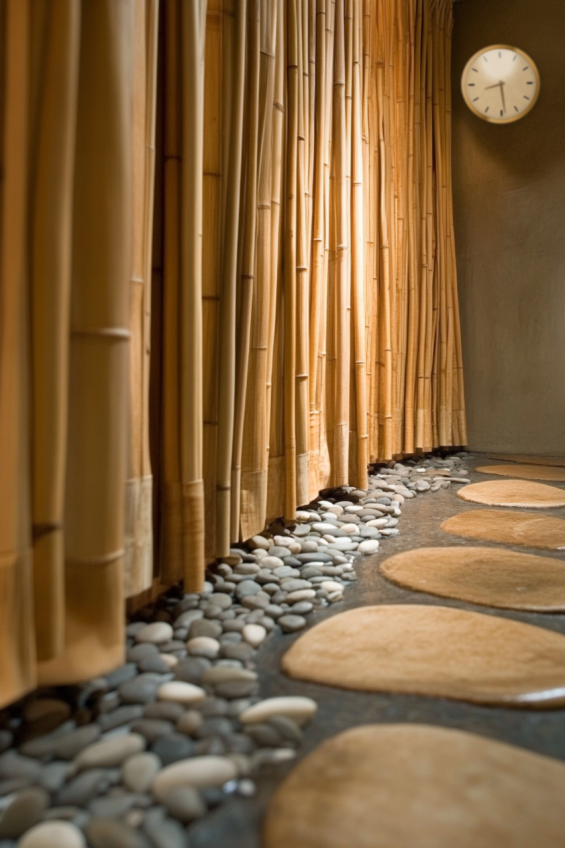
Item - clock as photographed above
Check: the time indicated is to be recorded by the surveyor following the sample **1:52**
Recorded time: **8:29**
